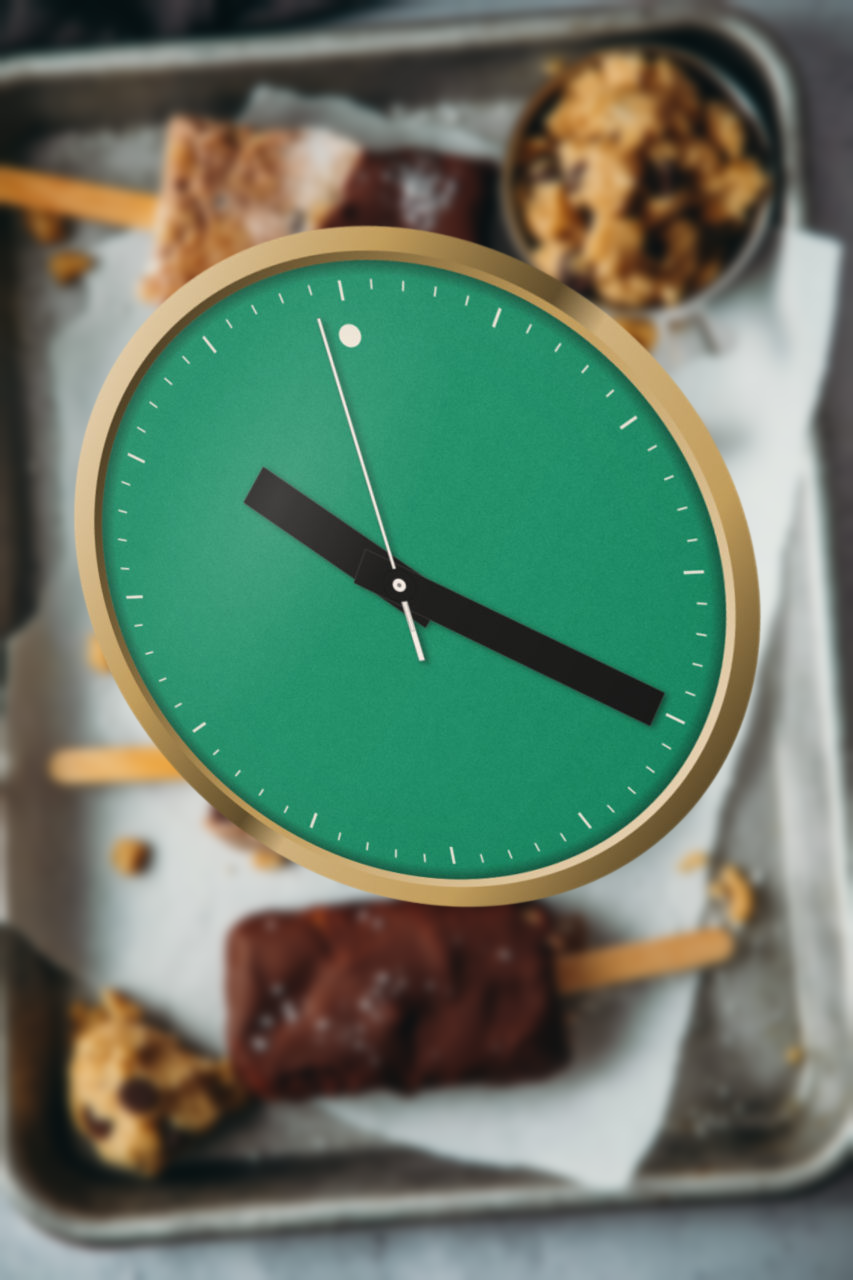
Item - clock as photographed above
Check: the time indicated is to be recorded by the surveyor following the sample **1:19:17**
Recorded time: **10:19:59**
